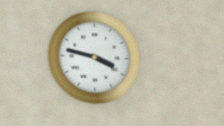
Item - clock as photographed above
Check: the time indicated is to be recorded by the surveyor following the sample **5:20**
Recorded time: **3:47**
